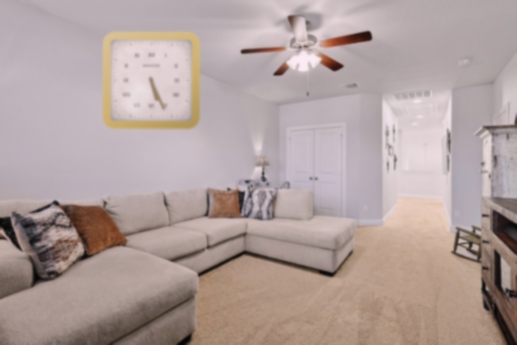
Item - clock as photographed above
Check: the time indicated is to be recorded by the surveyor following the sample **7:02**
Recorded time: **5:26**
